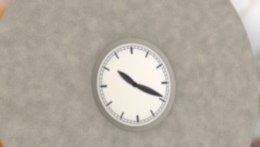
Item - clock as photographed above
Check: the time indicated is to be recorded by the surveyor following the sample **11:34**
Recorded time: **10:19**
